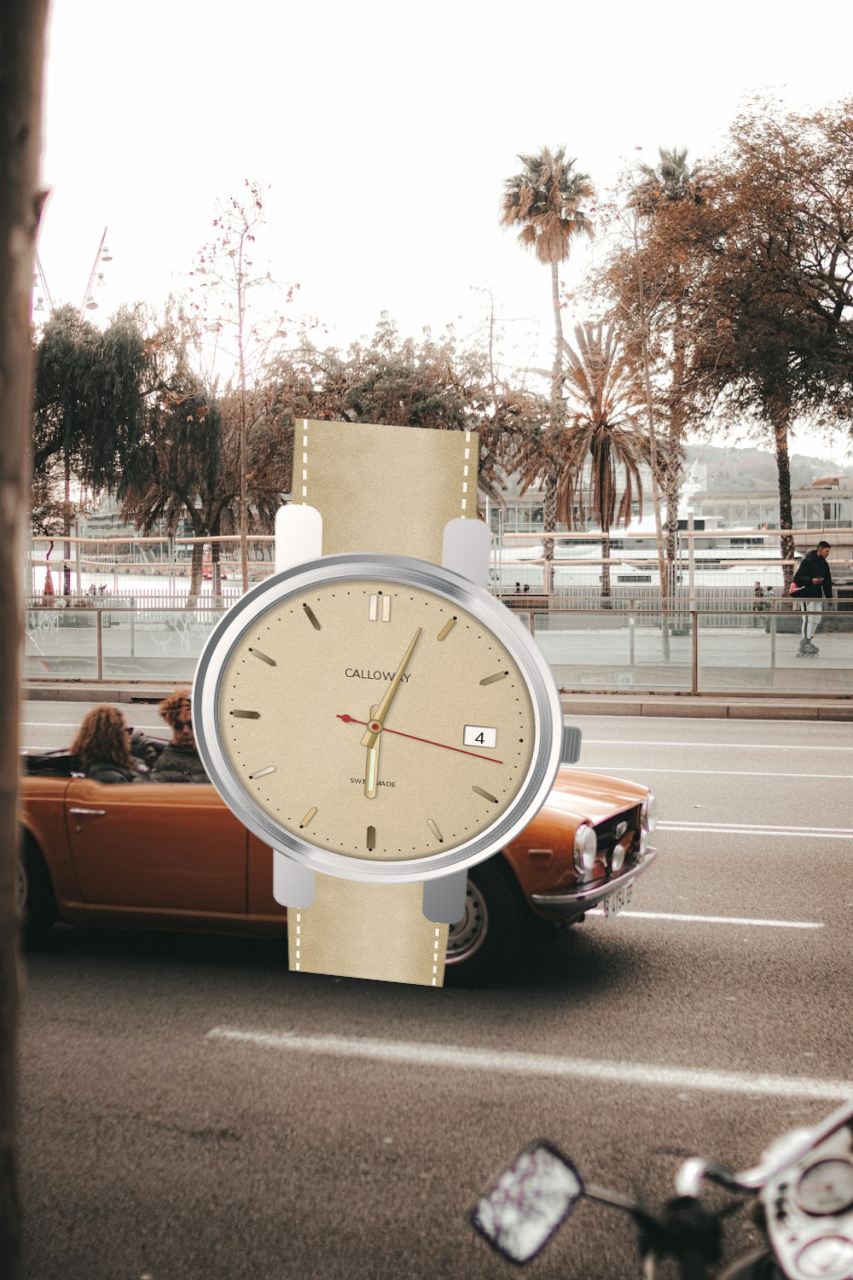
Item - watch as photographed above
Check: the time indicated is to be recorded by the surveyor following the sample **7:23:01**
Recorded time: **6:03:17**
